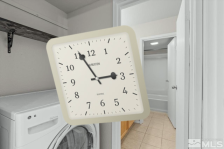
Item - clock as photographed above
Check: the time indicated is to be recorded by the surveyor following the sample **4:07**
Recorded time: **2:56**
